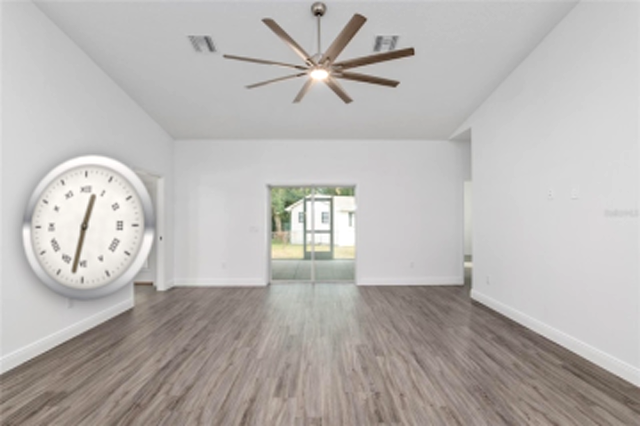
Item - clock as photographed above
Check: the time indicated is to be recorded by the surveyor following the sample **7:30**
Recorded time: **12:32**
